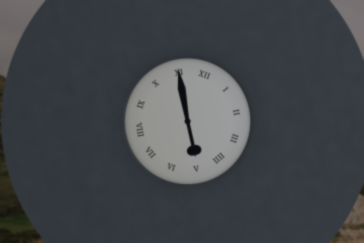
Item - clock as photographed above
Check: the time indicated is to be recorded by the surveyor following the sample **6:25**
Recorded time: **4:55**
